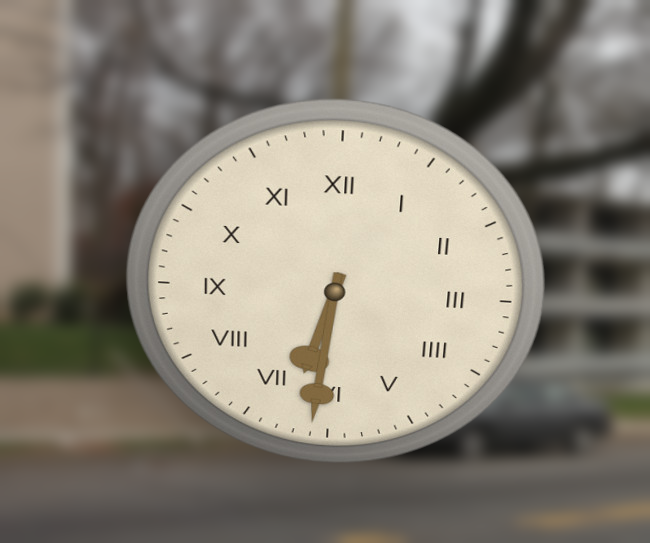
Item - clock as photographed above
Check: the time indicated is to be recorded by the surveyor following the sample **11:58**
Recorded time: **6:31**
